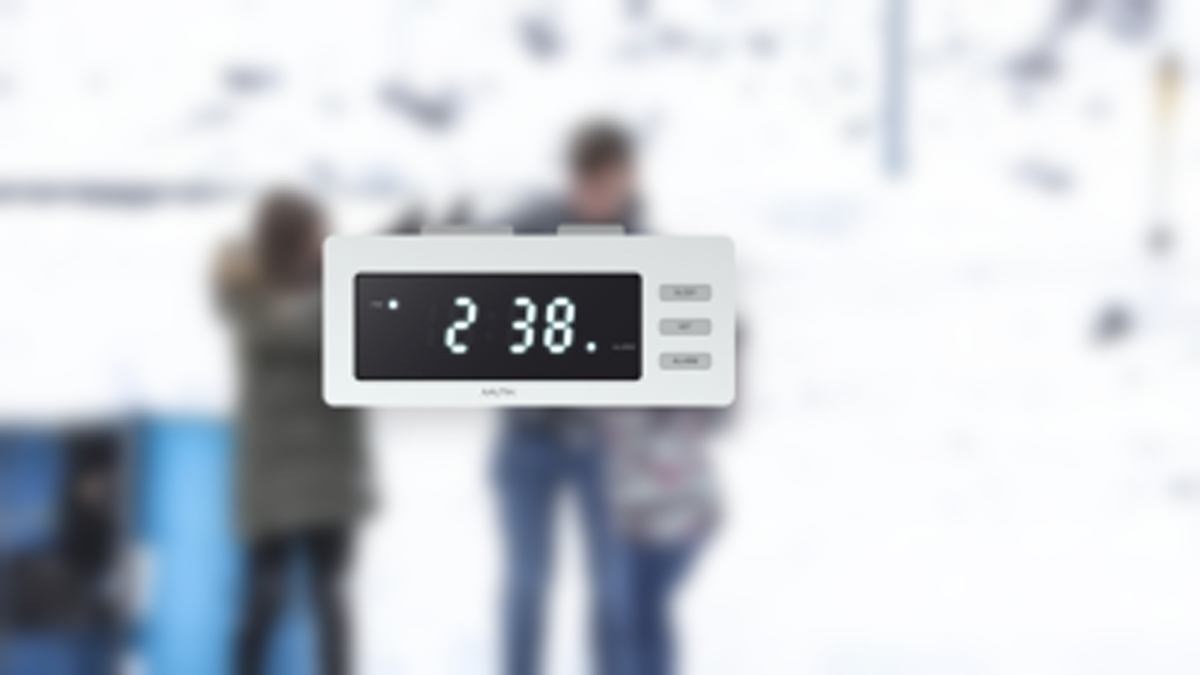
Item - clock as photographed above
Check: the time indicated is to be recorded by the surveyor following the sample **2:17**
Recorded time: **2:38**
